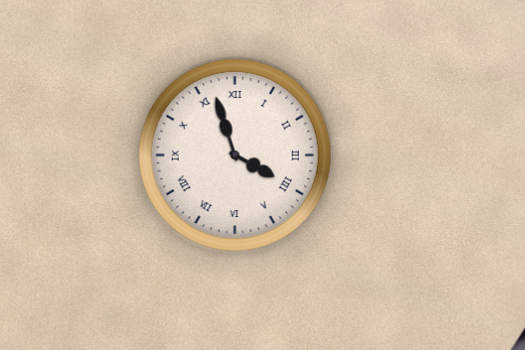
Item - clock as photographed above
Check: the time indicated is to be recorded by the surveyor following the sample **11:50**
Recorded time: **3:57**
